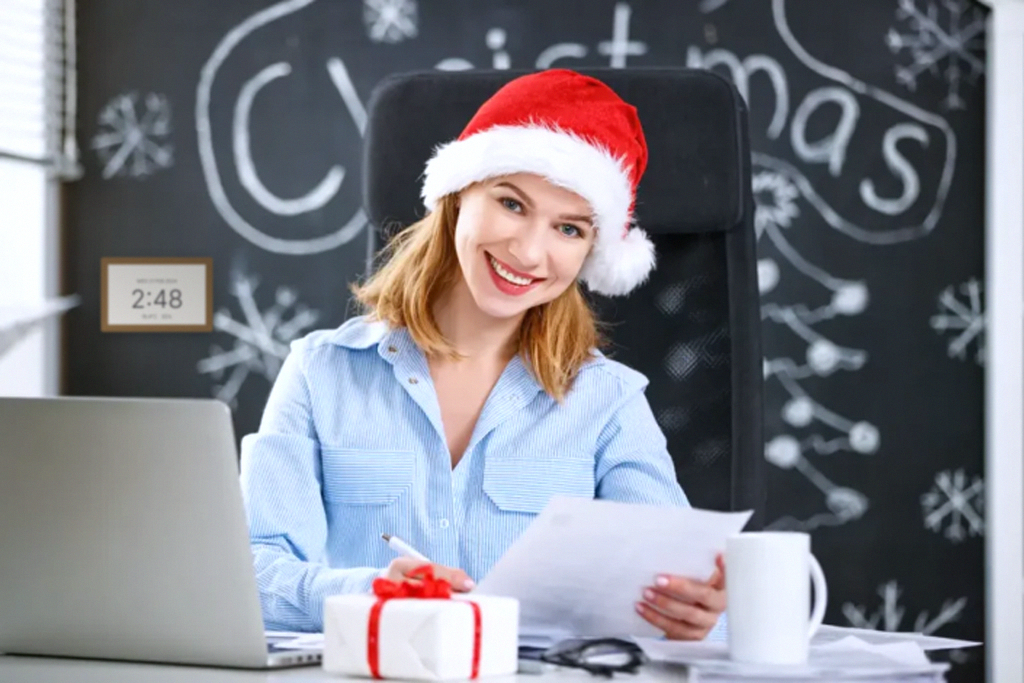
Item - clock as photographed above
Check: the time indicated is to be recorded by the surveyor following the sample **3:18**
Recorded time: **2:48**
